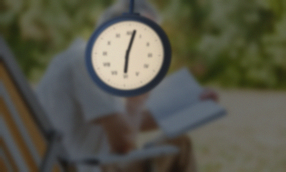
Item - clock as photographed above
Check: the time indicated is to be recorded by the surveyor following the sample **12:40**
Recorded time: **6:02**
